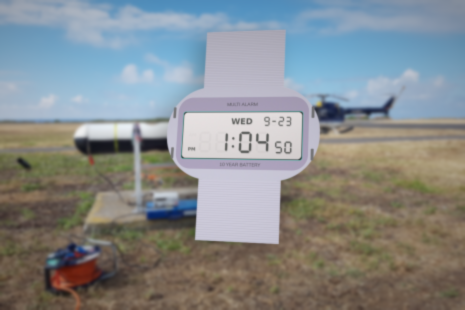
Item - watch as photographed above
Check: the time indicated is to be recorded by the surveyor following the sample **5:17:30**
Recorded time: **1:04:50**
